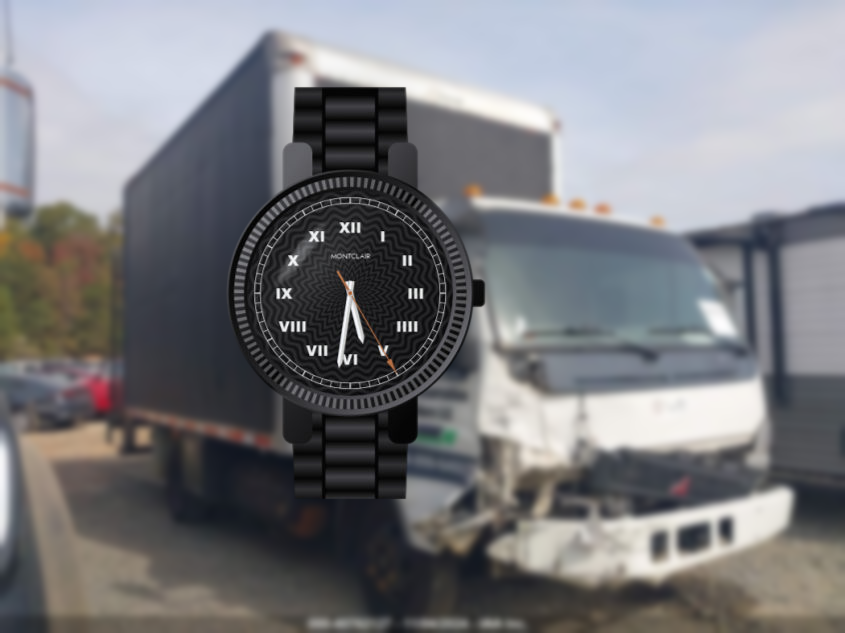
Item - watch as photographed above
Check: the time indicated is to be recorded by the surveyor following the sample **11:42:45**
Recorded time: **5:31:25**
